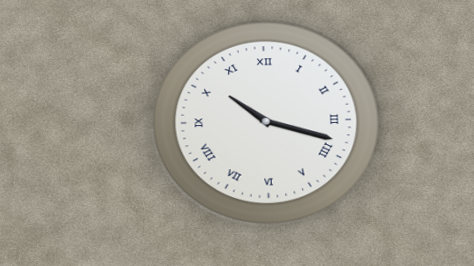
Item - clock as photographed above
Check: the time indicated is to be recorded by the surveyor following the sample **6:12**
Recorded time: **10:18**
